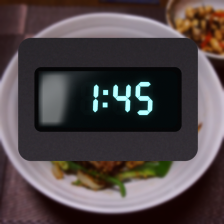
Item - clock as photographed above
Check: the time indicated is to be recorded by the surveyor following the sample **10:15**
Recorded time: **1:45**
